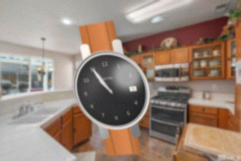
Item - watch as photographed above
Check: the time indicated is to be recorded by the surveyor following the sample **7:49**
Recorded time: **10:55**
